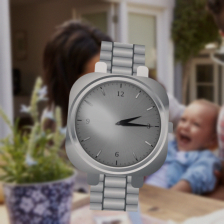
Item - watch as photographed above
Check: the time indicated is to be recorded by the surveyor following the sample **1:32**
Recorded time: **2:15**
